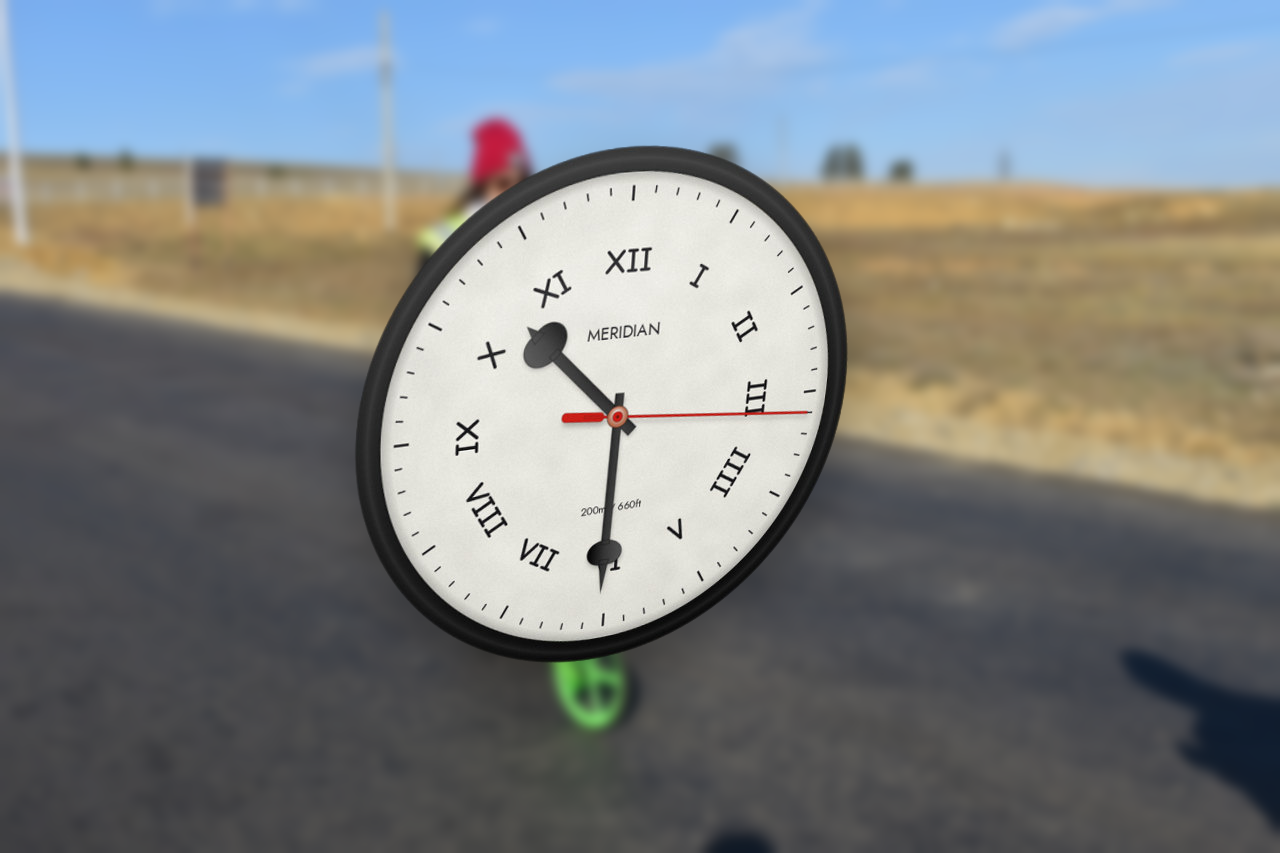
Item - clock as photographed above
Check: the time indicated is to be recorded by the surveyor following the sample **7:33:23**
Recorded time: **10:30:16**
